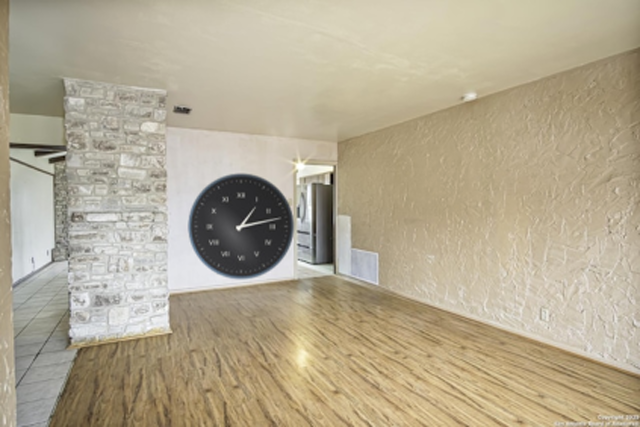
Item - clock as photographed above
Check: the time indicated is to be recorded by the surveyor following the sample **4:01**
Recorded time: **1:13**
